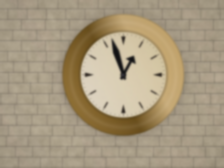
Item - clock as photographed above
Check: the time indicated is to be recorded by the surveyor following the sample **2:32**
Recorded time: **12:57**
